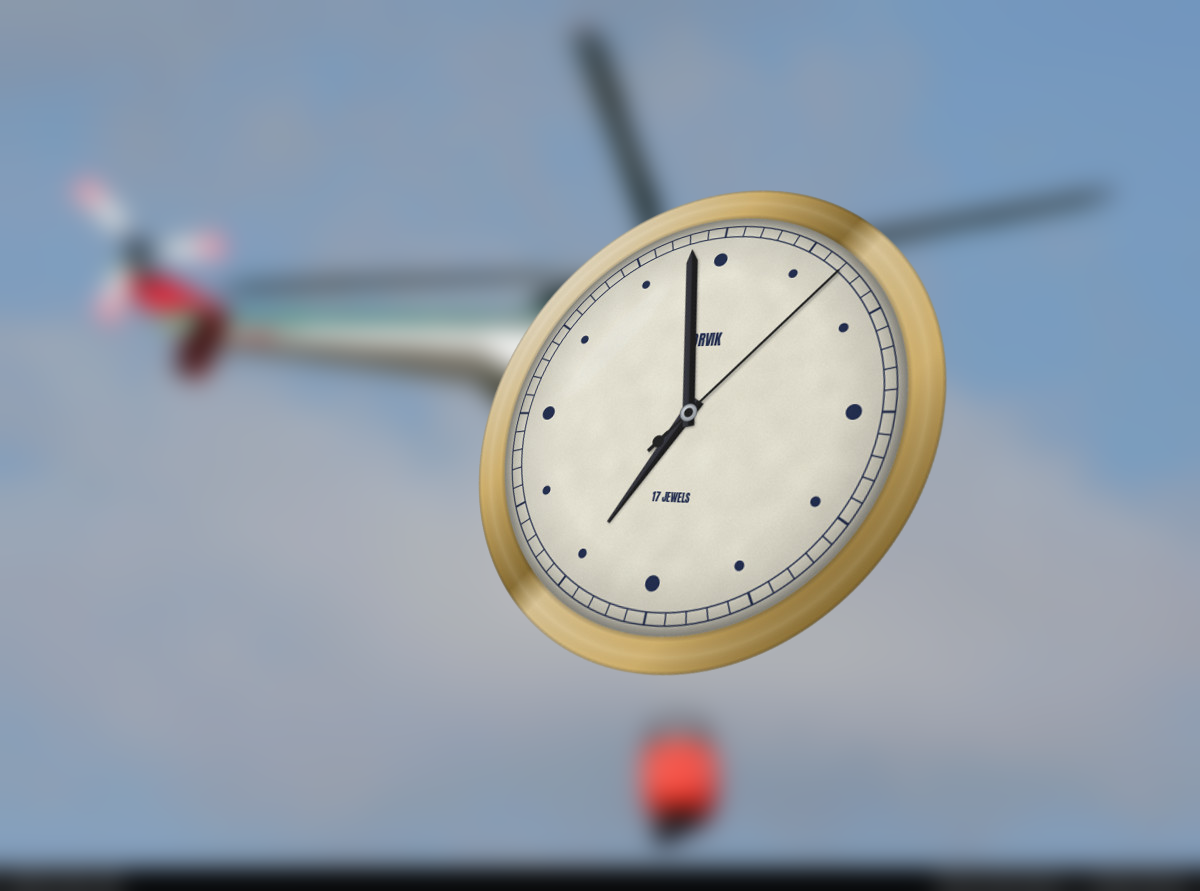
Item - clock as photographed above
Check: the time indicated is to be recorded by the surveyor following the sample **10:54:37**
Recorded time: **6:58:07**
